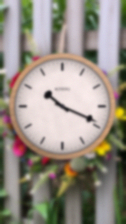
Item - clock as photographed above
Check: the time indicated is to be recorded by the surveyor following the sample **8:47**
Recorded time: **10:19**
